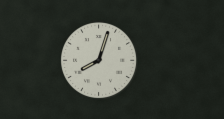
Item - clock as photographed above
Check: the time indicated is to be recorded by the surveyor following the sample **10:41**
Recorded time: **8:03**
